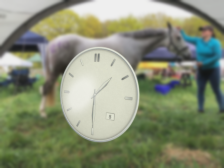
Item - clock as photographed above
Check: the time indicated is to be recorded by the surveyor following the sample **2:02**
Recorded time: **1:30**
